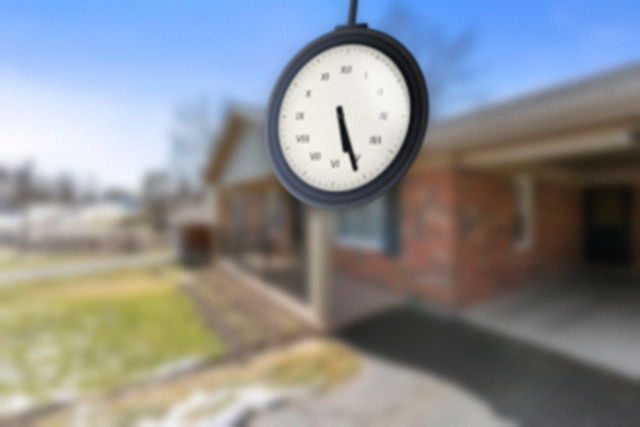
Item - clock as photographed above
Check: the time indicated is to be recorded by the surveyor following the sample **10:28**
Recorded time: **5:26**
